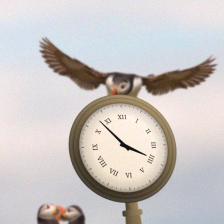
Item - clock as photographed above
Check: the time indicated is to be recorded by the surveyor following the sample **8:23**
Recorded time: **3:53**
